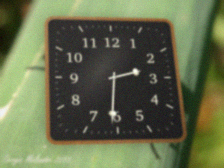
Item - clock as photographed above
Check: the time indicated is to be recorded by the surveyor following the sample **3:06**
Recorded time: **2:31**
